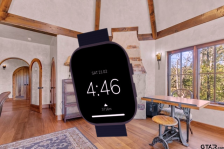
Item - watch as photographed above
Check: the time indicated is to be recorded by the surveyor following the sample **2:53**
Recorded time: **4:46**
